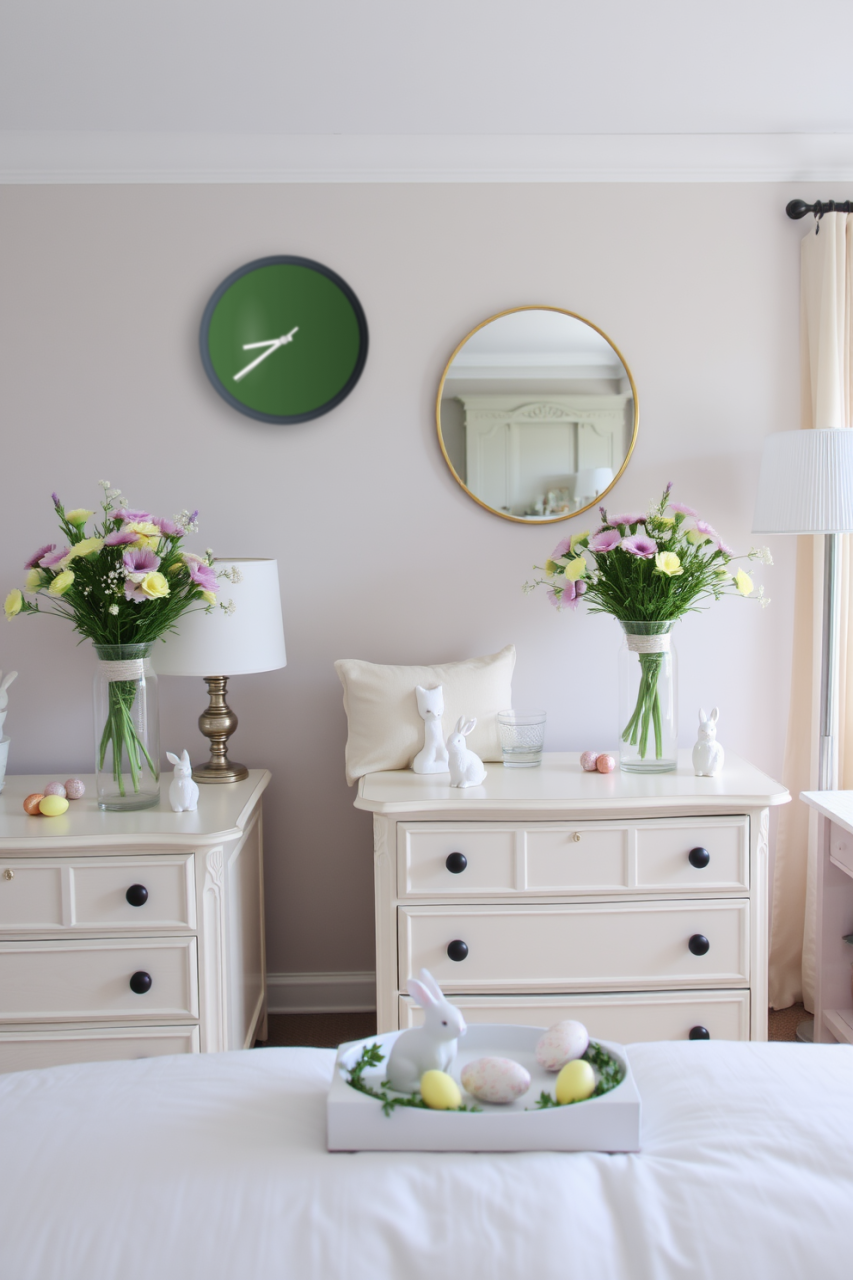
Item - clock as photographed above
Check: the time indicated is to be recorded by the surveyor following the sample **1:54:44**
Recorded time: **8:38:38**
